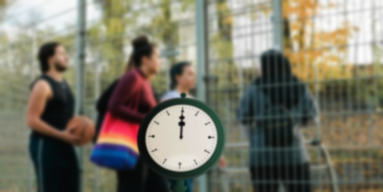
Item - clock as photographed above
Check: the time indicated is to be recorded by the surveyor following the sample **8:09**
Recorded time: **12:00**
